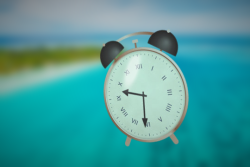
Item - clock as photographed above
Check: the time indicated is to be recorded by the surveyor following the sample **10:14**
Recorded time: **9:31**
